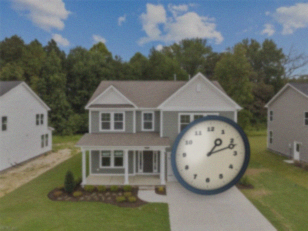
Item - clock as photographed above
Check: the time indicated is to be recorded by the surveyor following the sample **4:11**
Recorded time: **1:12**
